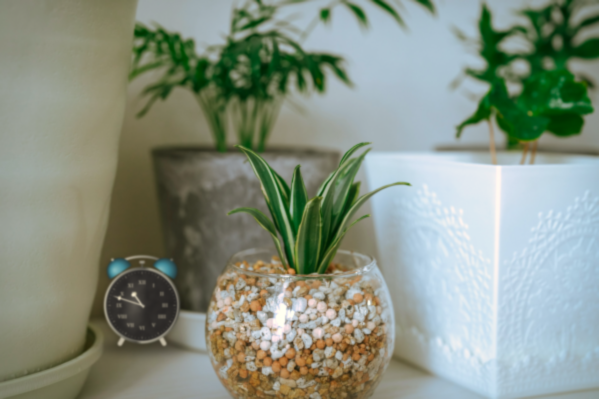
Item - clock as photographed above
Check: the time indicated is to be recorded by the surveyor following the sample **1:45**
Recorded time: **10:48**
